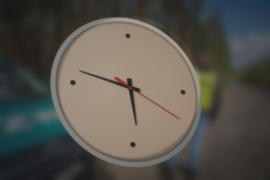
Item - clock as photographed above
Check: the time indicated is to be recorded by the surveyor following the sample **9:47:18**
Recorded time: **5:47:20**
